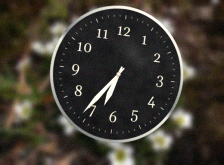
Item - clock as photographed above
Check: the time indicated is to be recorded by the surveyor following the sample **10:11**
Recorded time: **6:36**
